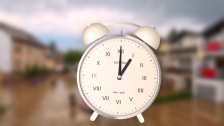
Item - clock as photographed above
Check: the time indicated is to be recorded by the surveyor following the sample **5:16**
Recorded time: **1:00**
